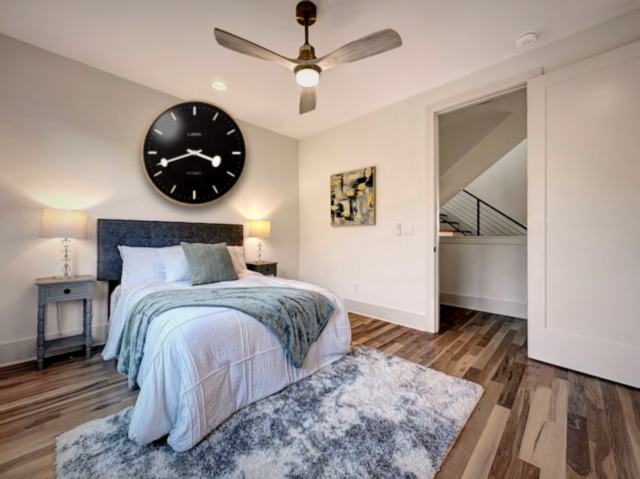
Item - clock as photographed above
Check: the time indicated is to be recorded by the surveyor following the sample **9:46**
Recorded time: **3:42**
